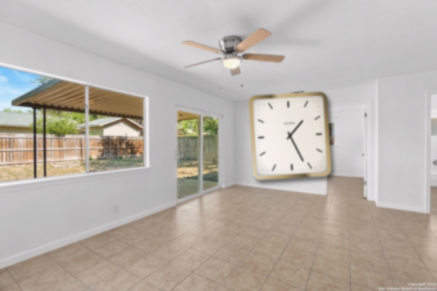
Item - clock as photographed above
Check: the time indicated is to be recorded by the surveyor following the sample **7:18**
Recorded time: **1:26**
